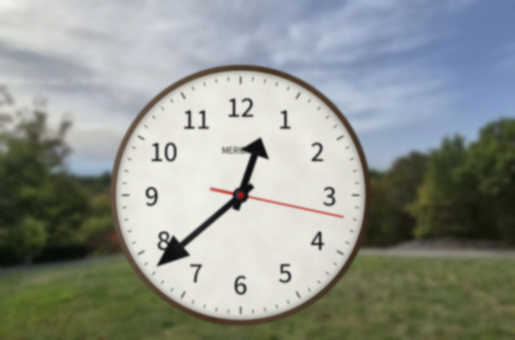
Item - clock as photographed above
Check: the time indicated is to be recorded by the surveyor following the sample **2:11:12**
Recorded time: **12:38:17**
